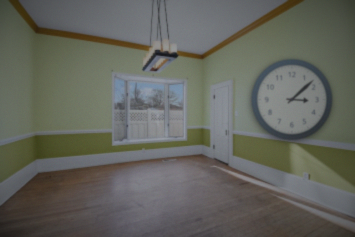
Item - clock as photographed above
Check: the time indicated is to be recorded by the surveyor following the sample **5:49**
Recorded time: **3:08**
